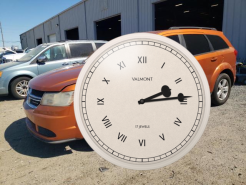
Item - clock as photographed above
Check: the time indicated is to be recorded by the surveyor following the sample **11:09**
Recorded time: **2:14**
